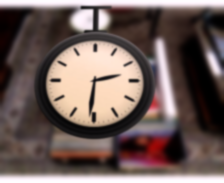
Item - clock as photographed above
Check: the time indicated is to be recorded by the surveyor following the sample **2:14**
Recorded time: **2:31**
